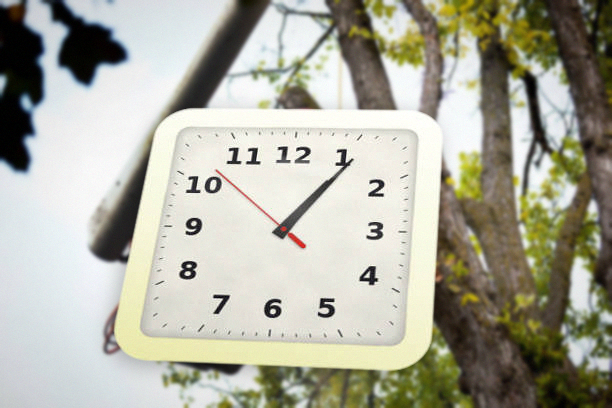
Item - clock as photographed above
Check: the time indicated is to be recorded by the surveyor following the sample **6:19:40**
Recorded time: **1:05:52**
